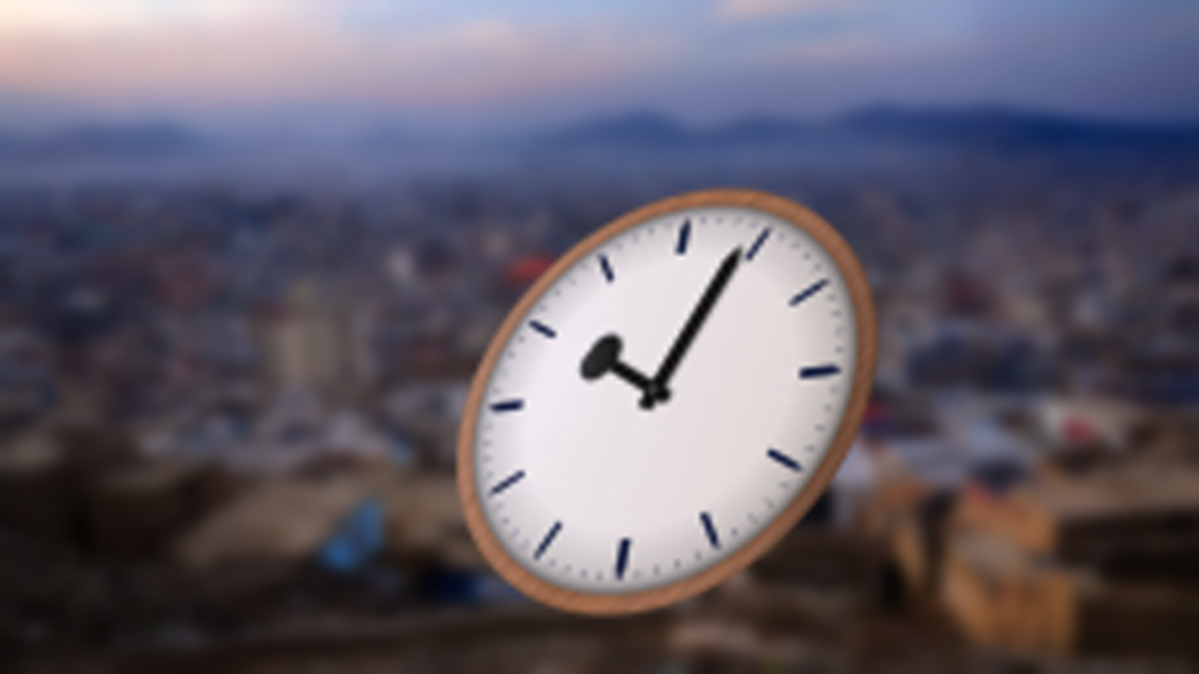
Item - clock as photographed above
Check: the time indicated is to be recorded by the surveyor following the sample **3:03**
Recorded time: **10:04**
